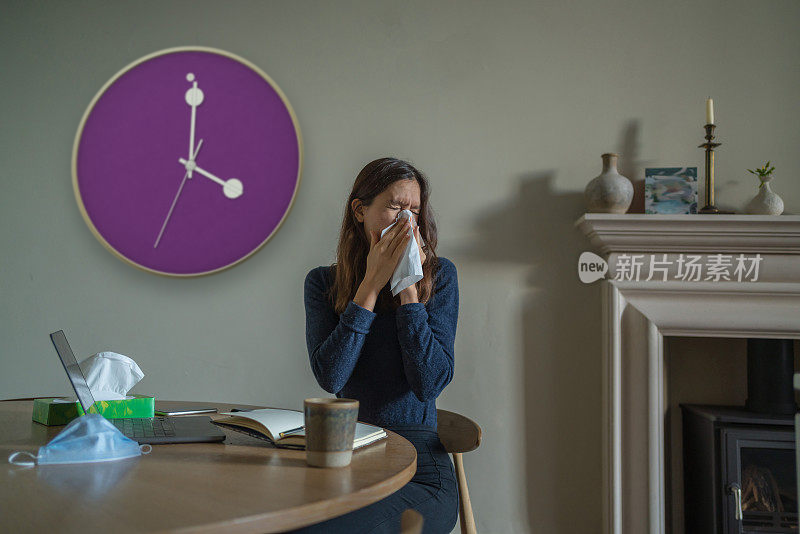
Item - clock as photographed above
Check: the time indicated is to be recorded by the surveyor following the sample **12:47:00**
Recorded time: **4:00:34**
